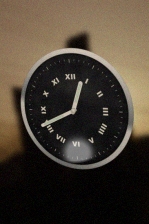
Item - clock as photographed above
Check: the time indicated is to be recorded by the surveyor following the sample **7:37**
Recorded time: **12:41**
